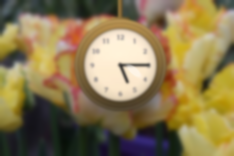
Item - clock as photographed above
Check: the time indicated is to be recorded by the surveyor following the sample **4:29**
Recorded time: **5:15**
